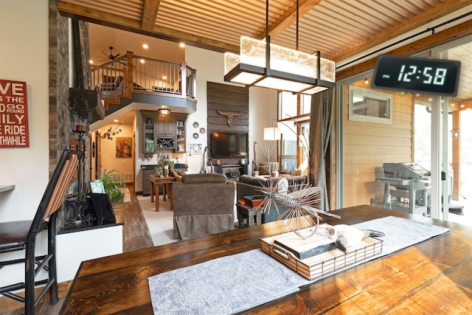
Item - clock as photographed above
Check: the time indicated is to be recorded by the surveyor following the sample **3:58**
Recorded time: **12:58**
